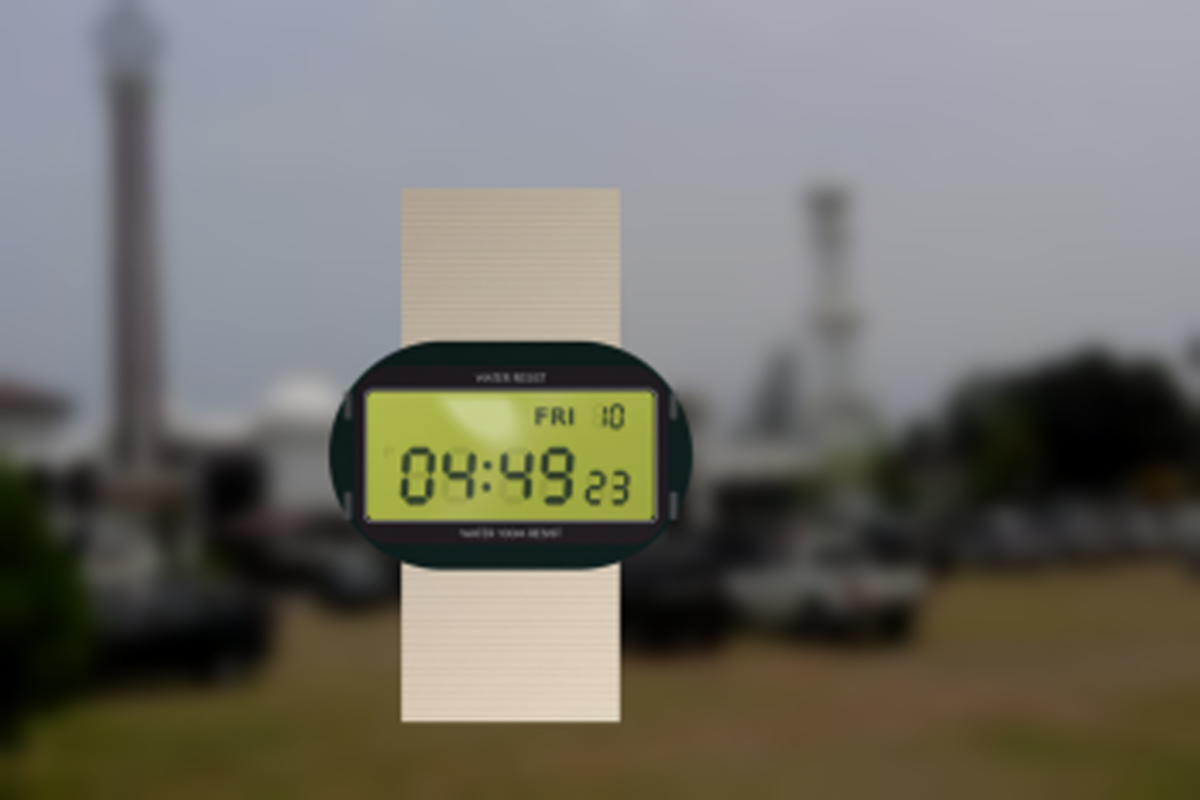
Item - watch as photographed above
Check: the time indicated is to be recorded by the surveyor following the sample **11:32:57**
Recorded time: **4:49:23**
